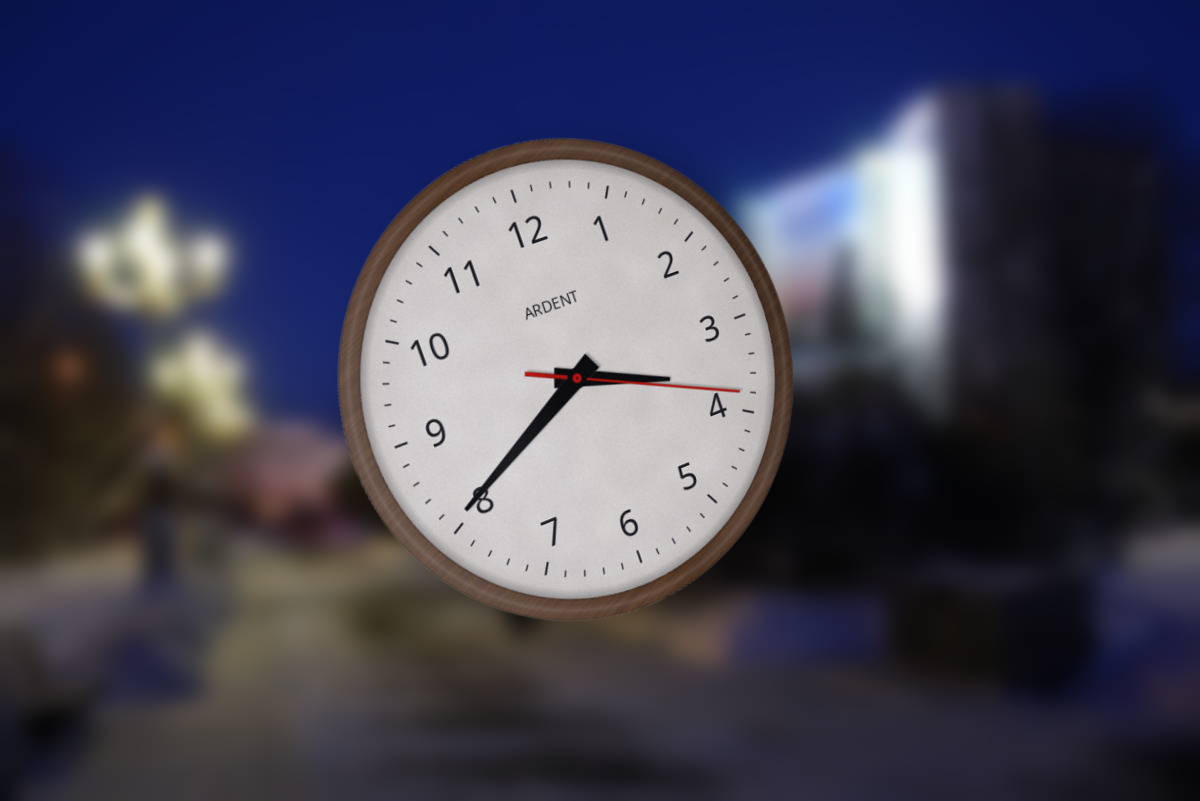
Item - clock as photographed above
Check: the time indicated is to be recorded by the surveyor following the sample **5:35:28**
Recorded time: **3:40:19**
